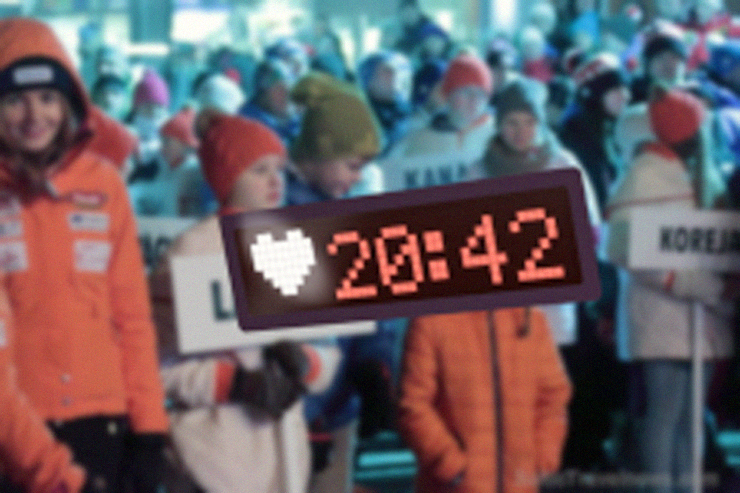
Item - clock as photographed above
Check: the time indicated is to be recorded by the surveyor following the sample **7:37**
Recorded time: **20:42**
